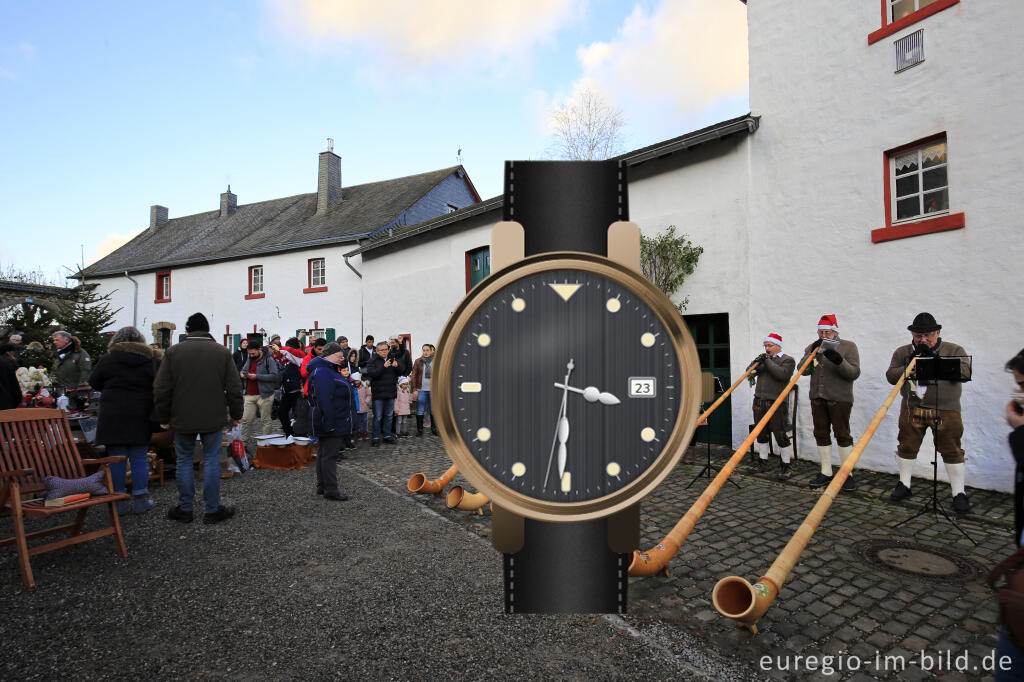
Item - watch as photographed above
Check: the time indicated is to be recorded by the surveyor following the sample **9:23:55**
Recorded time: **3:30:32**
